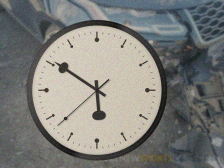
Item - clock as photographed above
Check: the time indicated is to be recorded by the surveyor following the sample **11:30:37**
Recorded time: **5:50:38**
